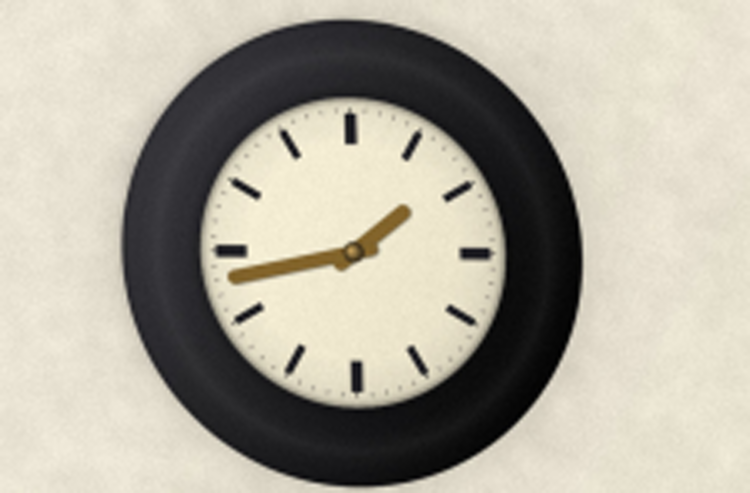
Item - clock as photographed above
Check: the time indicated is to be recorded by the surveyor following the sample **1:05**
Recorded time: **1:43**
